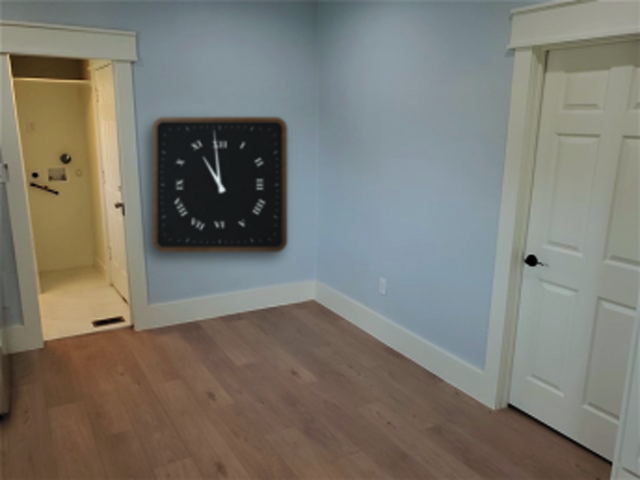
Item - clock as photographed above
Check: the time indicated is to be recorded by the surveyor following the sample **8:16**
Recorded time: **10:59**
